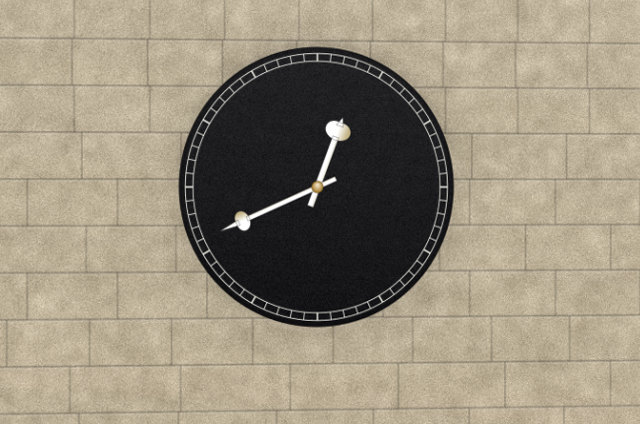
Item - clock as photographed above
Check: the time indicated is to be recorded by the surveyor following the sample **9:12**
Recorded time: **12:41**
